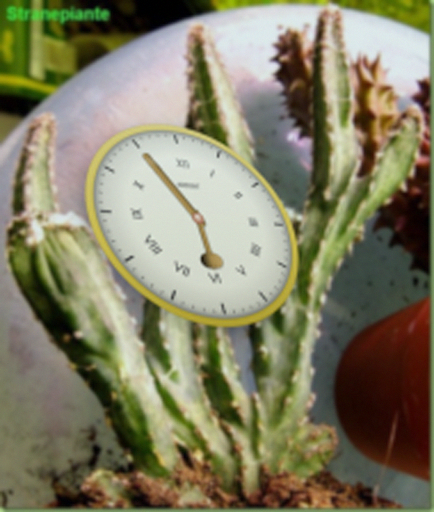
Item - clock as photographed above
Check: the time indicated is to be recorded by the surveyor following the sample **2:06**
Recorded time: **5:55**
